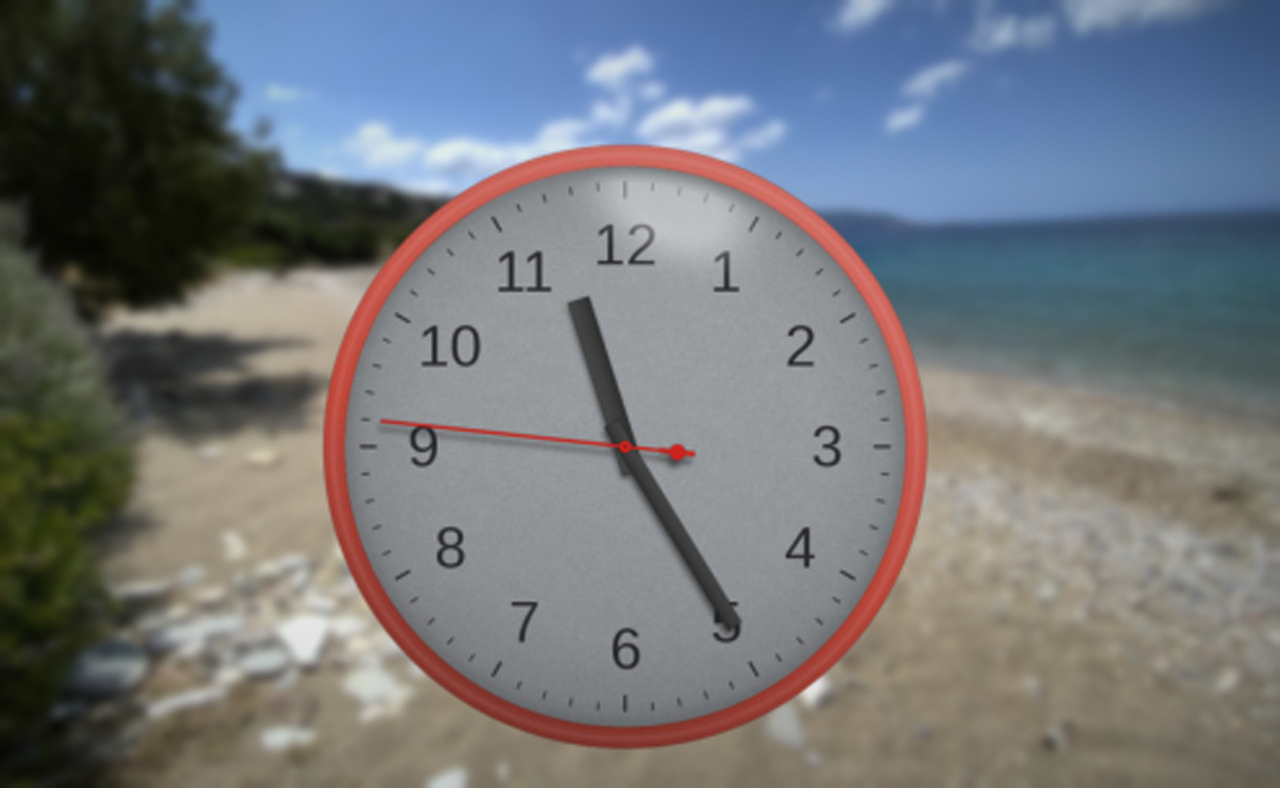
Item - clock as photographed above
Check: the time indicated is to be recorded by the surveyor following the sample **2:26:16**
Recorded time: **11:24:46**
